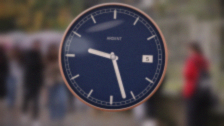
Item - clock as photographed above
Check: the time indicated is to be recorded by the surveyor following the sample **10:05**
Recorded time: **9:27**
